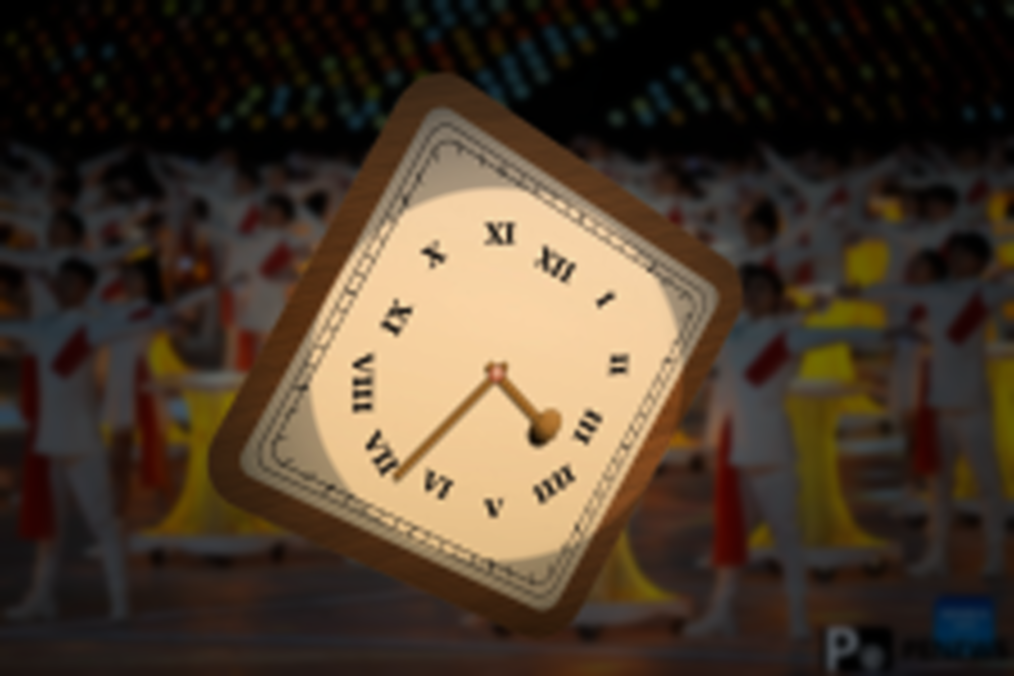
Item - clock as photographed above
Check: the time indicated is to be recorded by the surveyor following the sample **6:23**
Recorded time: **3:33**
